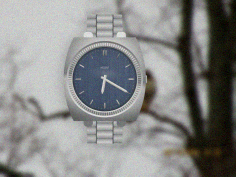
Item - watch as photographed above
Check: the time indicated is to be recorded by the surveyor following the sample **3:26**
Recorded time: **6:20**
